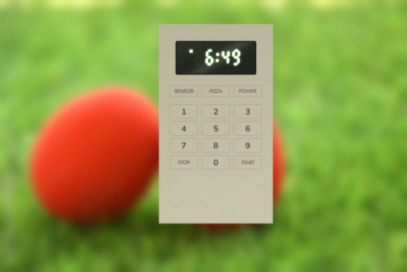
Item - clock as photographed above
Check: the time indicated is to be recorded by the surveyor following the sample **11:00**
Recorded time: **6:49**
